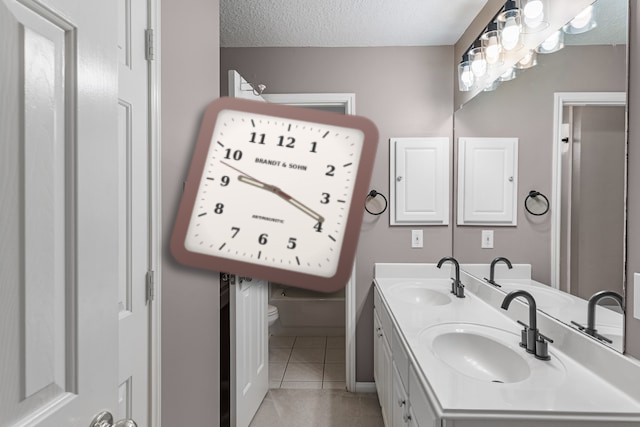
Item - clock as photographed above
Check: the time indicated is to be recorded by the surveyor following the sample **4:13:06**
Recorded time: **9:18:48**
